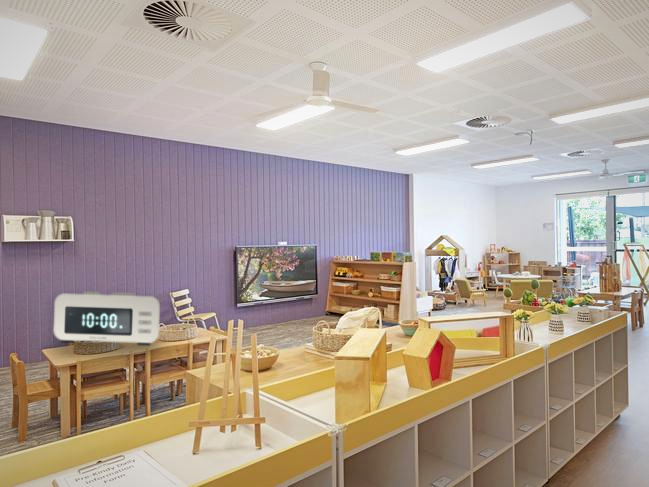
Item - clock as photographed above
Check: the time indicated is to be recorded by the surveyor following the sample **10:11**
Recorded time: **10:00**
